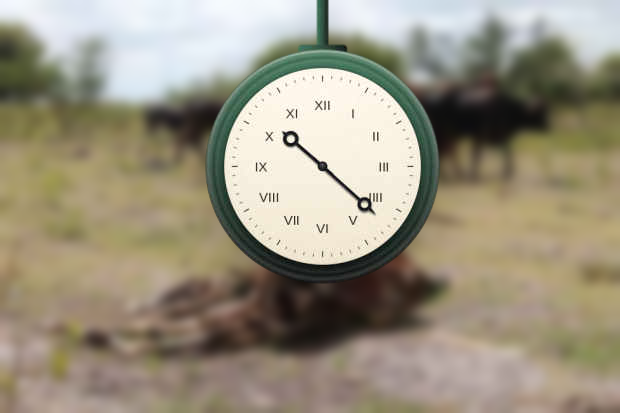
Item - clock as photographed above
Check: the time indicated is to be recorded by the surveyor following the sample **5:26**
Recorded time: **10:22**
